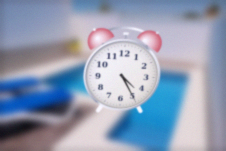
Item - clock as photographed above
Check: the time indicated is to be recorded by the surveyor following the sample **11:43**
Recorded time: **4:25**
